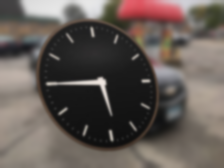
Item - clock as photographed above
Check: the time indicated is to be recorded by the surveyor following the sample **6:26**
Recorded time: **5:45**
